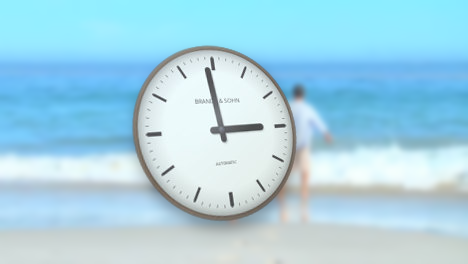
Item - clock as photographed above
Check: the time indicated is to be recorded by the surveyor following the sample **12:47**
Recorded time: **2:59**
